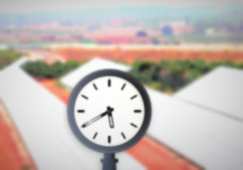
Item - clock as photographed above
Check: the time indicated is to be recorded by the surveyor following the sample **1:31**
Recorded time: **5:40**
